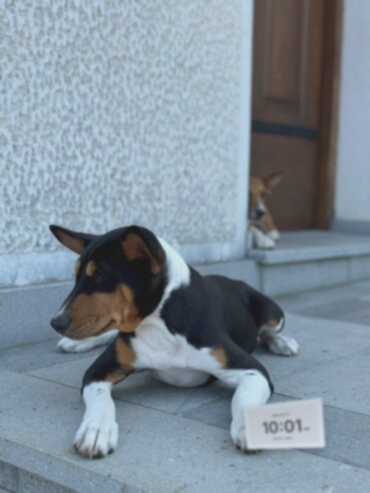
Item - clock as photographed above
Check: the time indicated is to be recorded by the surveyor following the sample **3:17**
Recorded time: **10:01**
